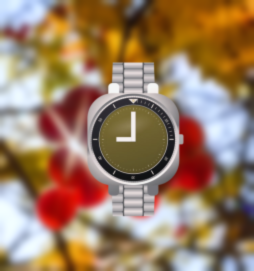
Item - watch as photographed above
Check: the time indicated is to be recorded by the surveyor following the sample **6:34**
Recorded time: **9:00**
